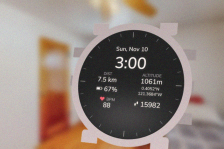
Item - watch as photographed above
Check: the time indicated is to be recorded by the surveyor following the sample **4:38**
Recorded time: **3:00**
